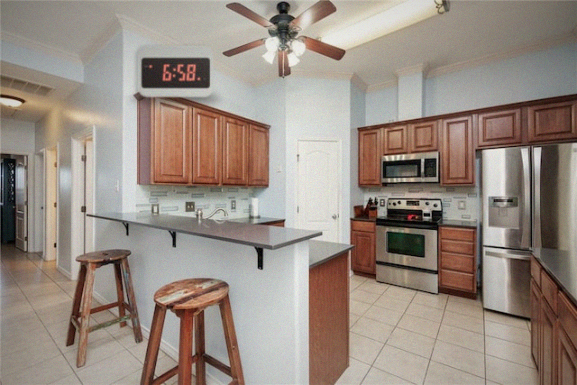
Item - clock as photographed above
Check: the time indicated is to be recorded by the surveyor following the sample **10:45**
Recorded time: **6:58**
